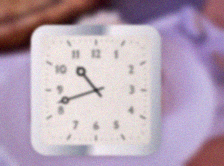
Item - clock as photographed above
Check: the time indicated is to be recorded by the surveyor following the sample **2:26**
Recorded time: **10:42**
